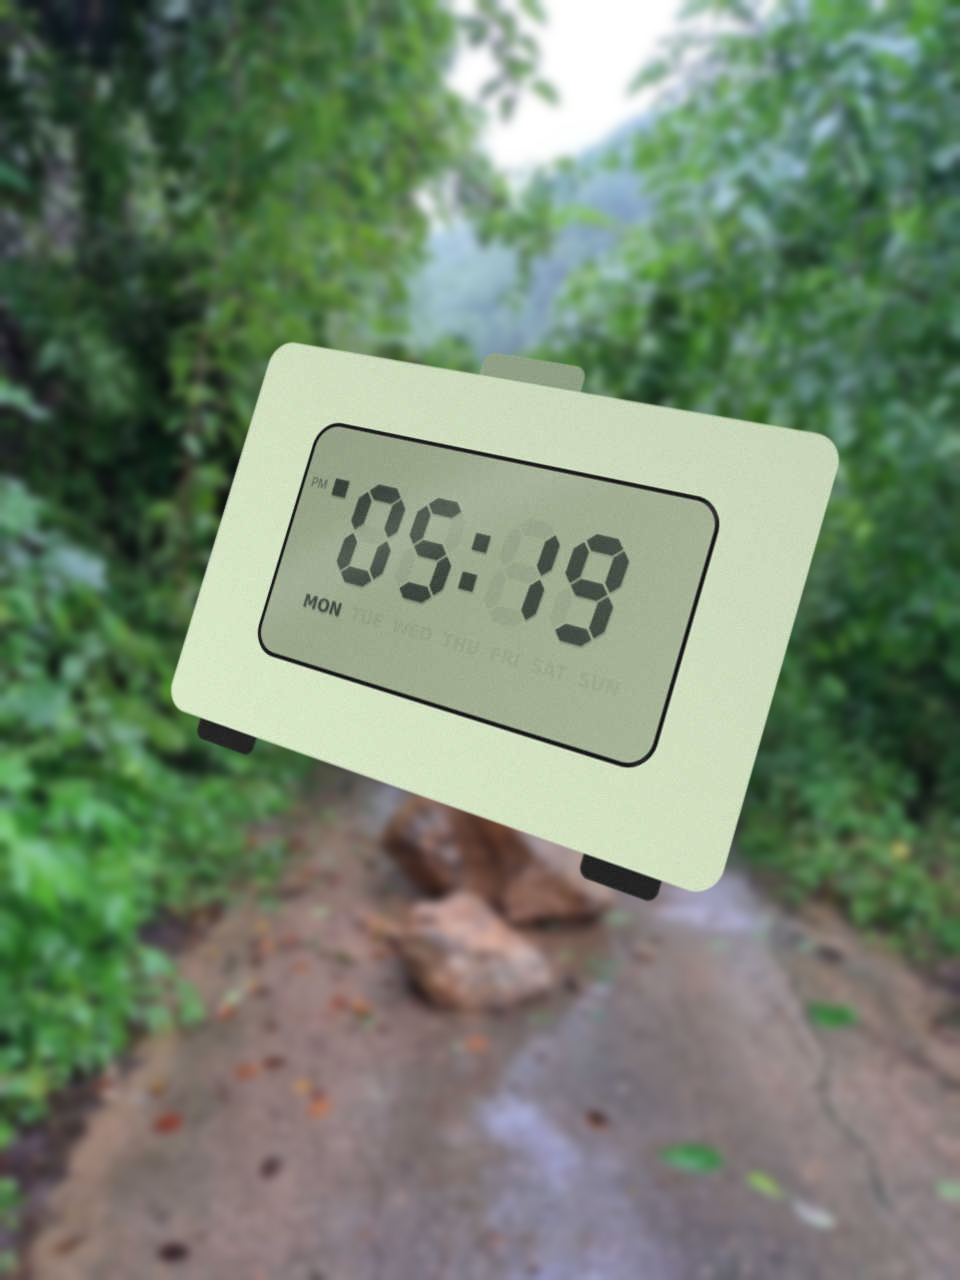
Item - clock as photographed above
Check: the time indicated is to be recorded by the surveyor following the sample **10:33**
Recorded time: **5:19**
